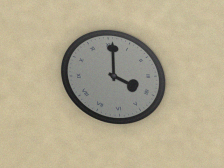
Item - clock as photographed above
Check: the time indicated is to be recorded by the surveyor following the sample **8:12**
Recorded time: **4:01**
